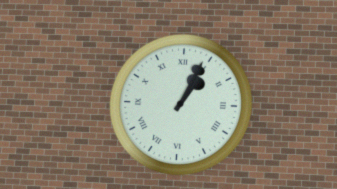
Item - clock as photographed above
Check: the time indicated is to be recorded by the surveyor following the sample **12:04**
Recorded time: **1:04**
